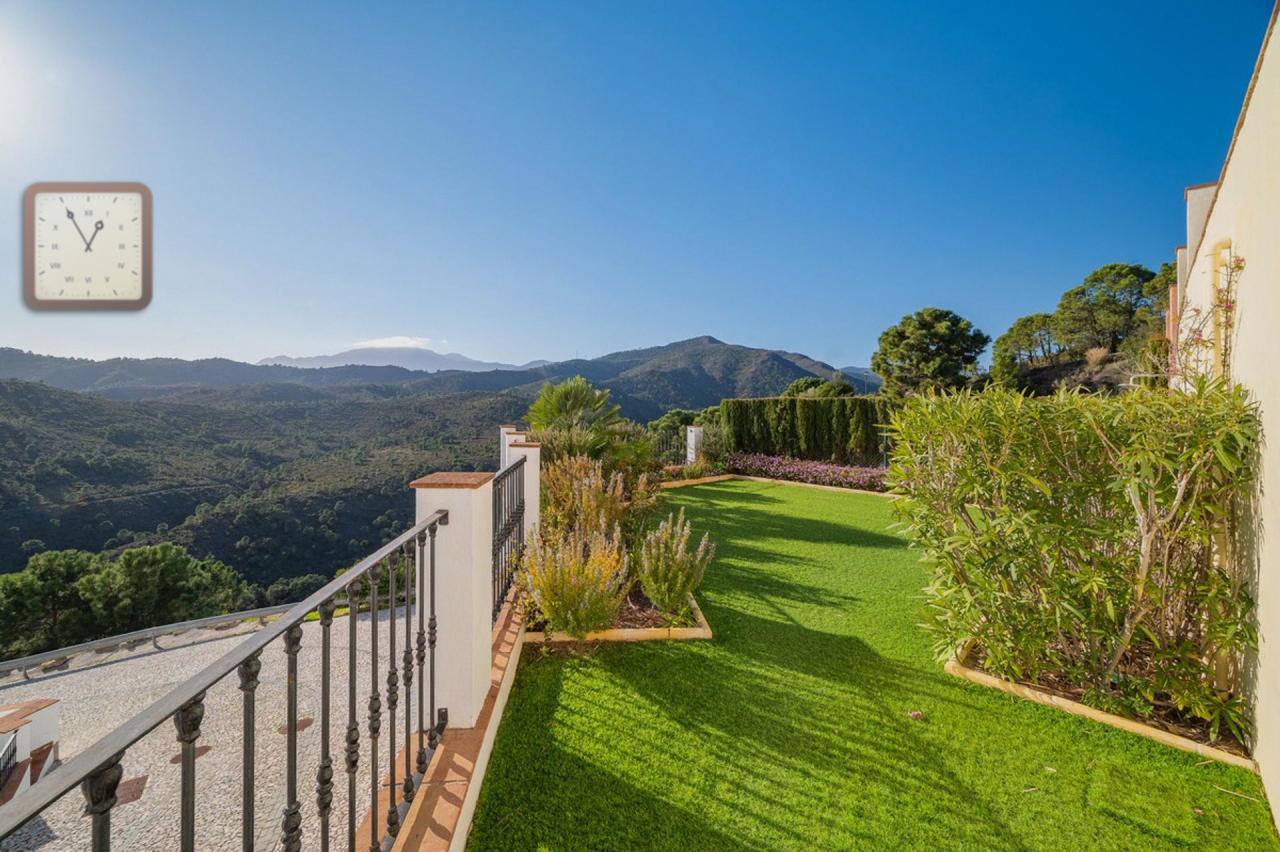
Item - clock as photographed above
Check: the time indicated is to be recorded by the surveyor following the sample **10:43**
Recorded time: **12:55**
